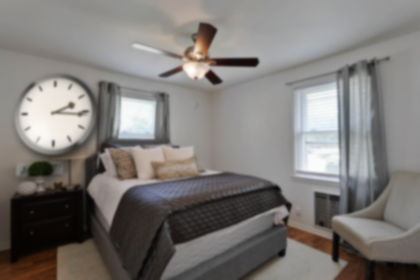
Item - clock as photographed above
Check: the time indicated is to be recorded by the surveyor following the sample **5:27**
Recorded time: **2:16**
